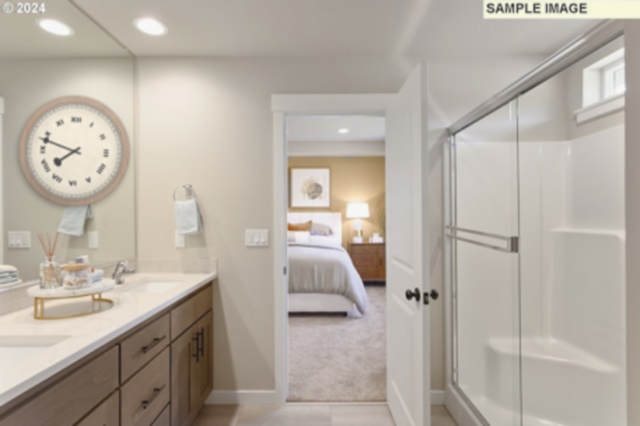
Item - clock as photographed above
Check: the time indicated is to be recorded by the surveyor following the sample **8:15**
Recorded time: **7:48**
